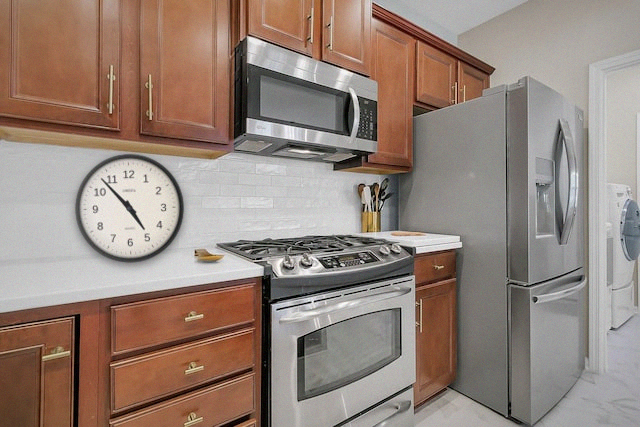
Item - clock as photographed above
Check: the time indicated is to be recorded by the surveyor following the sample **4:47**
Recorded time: **4:53**
